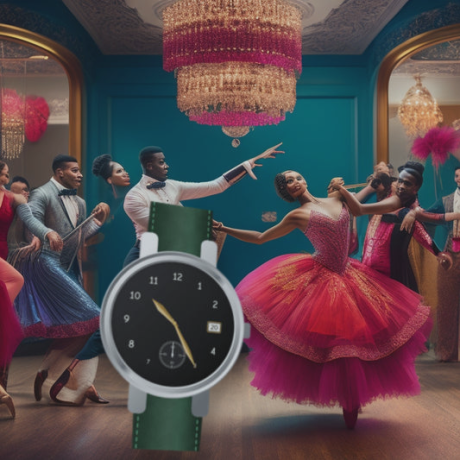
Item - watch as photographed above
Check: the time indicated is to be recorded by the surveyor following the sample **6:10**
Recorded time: **10:25**
